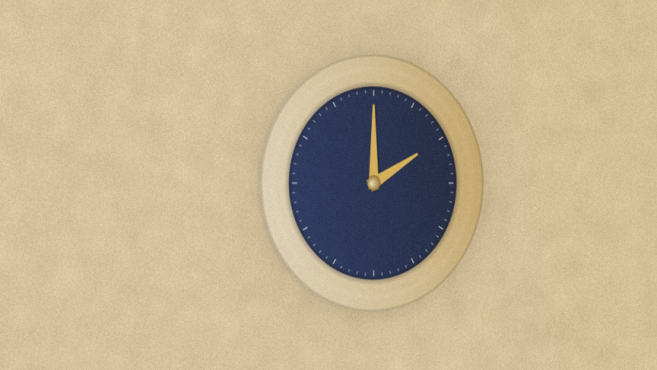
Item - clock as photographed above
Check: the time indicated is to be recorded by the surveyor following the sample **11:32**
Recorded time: **2:00**
